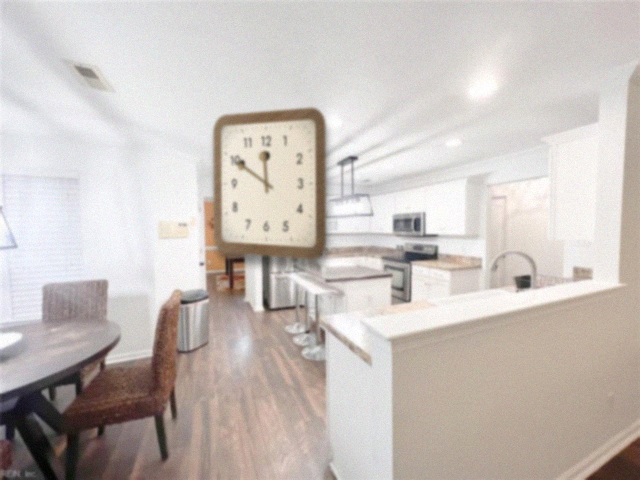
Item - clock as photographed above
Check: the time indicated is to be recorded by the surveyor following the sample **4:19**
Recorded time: **11:50**
